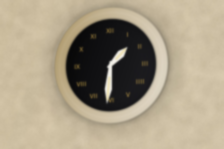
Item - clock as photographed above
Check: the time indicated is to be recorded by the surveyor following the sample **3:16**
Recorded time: **1:31**
